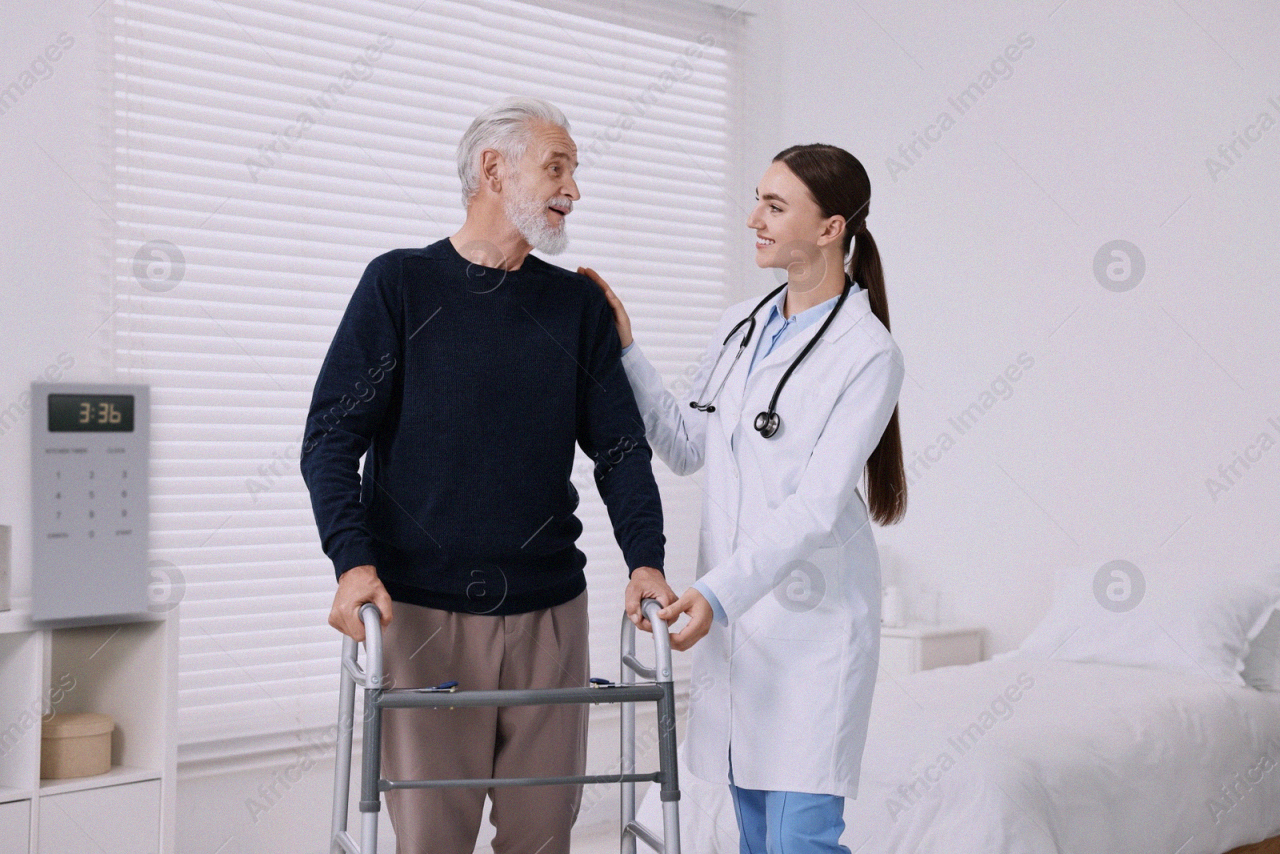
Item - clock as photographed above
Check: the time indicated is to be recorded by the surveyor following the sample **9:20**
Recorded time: **3:36**
